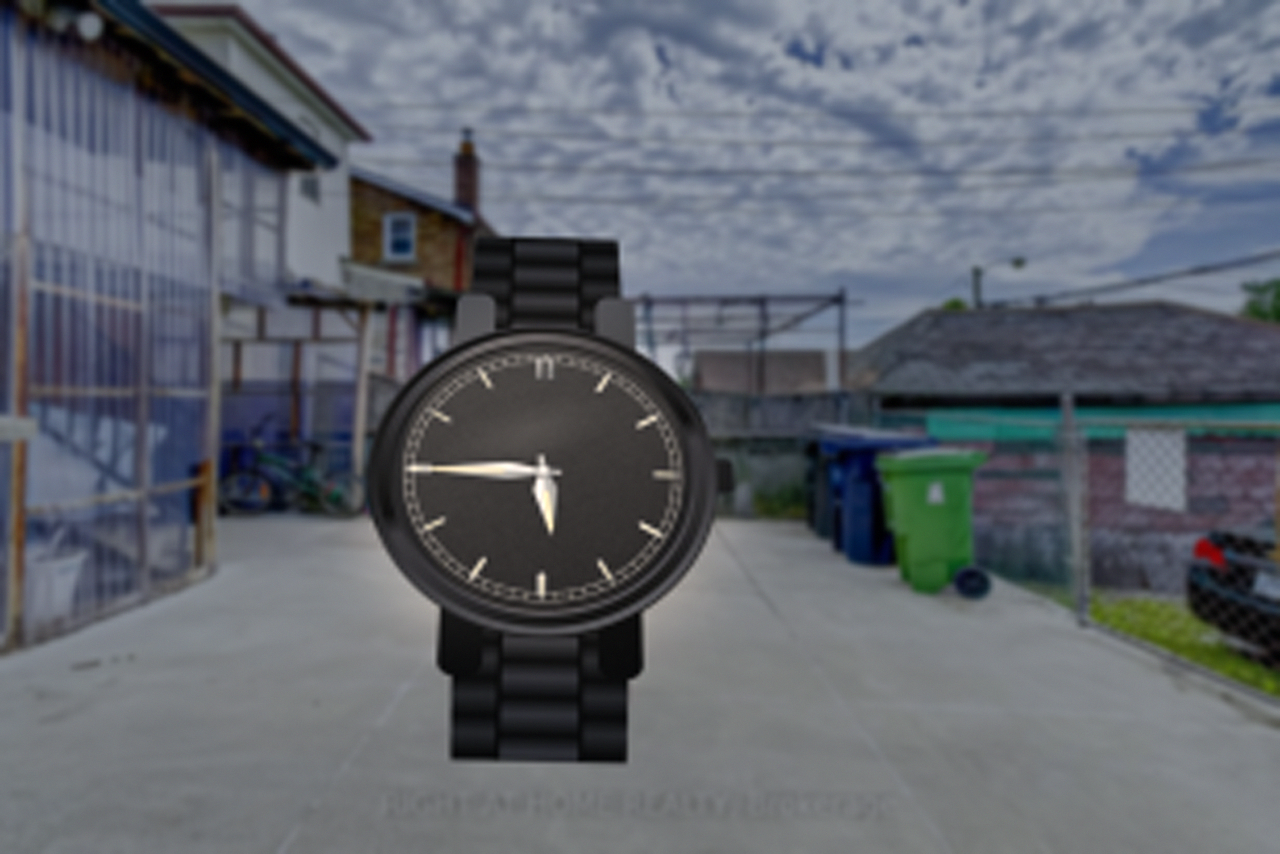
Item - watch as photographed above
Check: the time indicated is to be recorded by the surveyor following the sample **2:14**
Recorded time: **5:45**
